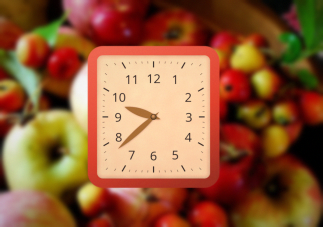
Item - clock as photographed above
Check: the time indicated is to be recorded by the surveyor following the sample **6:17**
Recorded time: **9:38**
